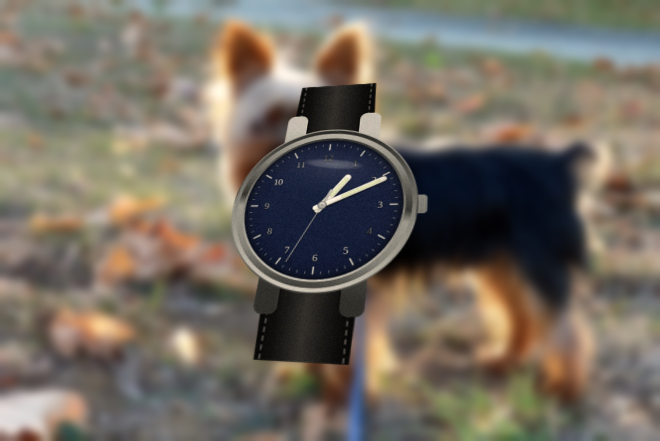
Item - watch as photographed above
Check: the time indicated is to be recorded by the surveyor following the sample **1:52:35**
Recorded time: **1:10:34**
